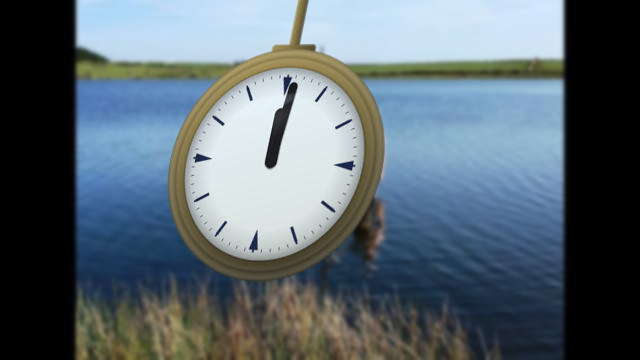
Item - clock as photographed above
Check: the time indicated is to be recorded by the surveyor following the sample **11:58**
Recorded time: **12:01**
